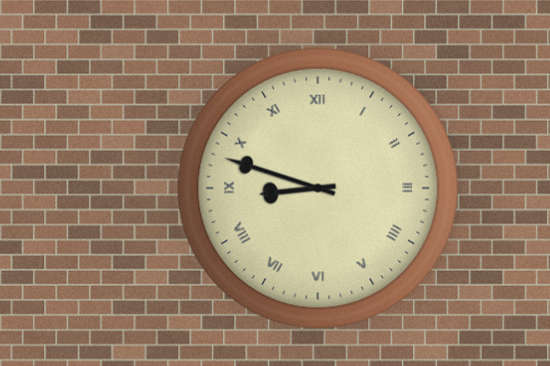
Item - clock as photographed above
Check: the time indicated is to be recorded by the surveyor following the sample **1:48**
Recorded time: **8:48**
